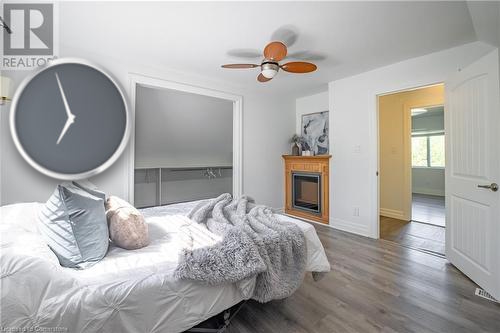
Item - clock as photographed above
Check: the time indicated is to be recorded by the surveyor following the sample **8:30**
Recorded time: **6:57**
